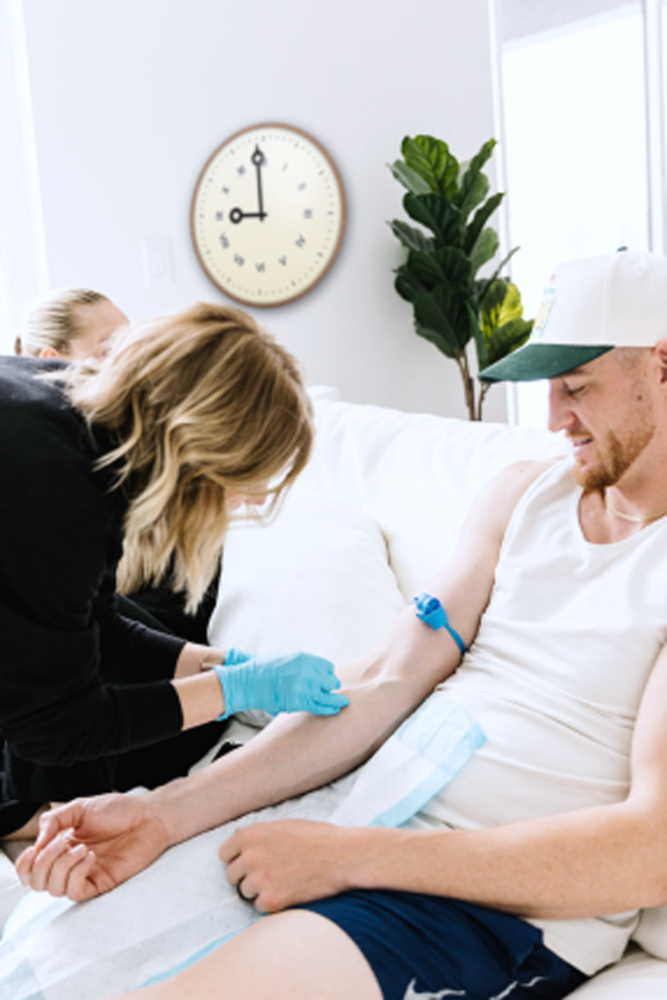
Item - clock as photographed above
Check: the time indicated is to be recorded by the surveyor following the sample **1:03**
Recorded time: **8:59**
